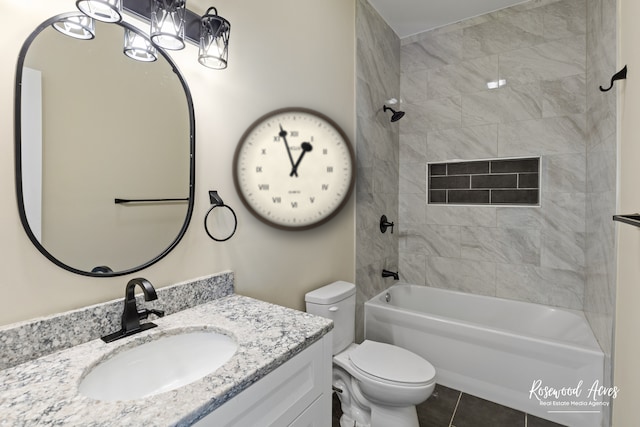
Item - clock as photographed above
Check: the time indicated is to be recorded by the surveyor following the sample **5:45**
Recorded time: **12:57**
